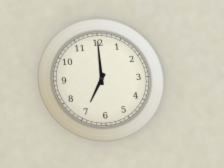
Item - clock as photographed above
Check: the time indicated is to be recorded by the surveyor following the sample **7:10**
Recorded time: **7:00**
